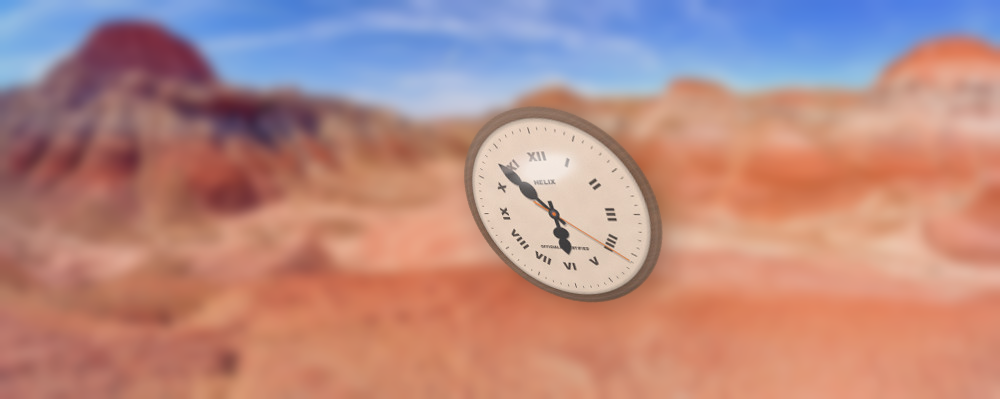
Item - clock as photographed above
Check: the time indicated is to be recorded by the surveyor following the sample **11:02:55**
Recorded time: **5:53:21**
